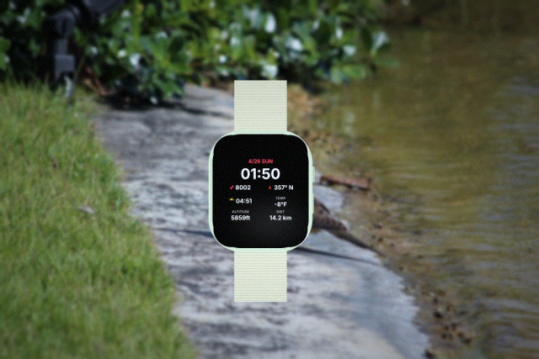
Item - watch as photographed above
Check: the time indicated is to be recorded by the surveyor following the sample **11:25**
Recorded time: **1:50**
